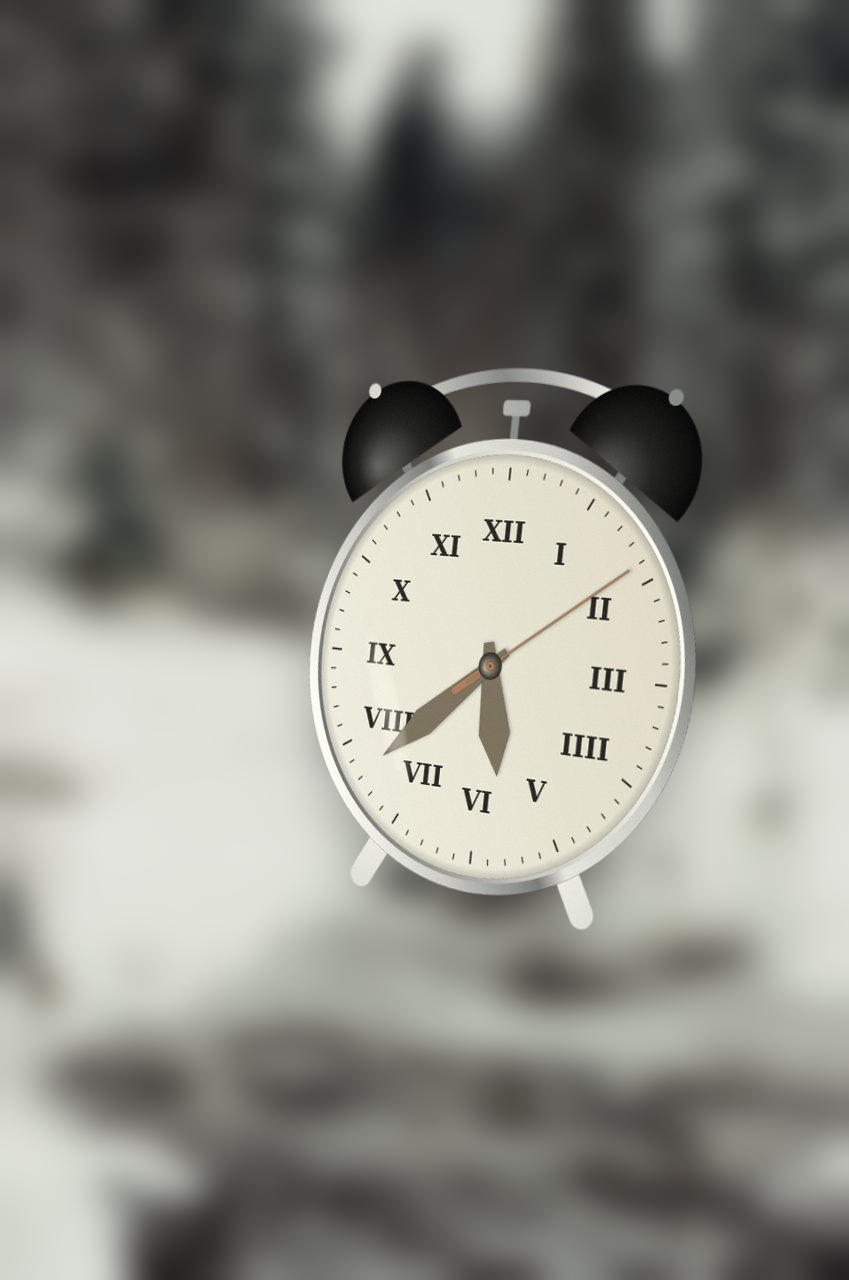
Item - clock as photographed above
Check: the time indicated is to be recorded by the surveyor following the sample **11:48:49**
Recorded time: **5:38:09**
